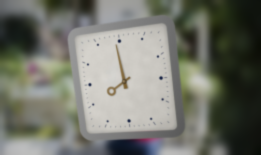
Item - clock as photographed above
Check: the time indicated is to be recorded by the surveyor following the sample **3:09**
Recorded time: **7:59**
